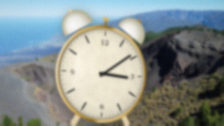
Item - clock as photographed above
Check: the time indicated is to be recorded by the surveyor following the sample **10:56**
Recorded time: **3:09**
